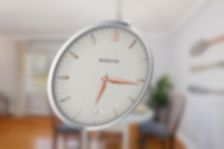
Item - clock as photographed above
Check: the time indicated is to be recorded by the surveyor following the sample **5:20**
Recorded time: **6:16**
